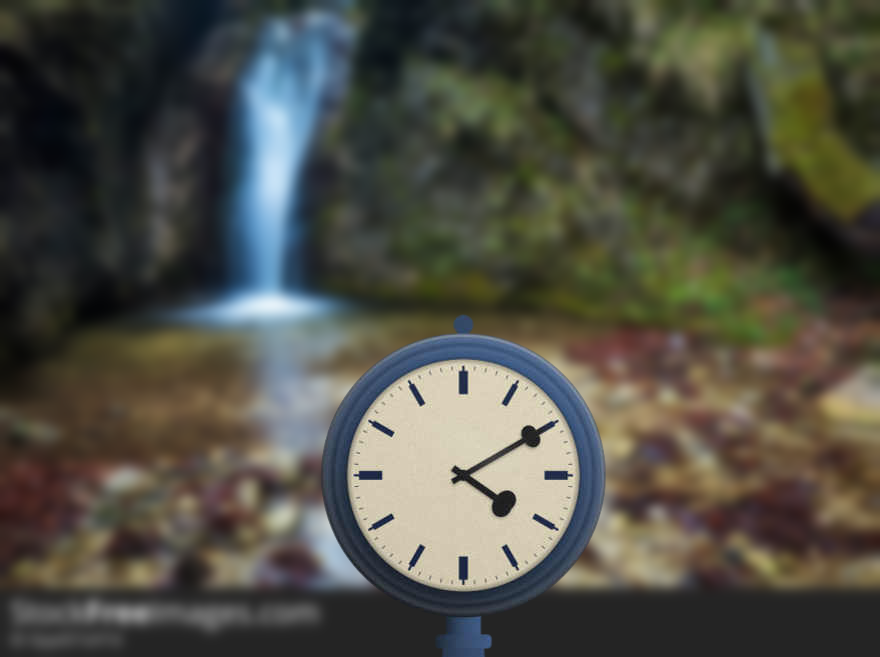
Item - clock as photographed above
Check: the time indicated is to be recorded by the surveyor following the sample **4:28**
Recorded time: **4:10**
